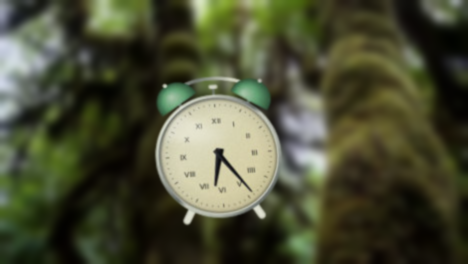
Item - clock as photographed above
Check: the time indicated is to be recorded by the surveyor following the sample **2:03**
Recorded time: **6:24**
